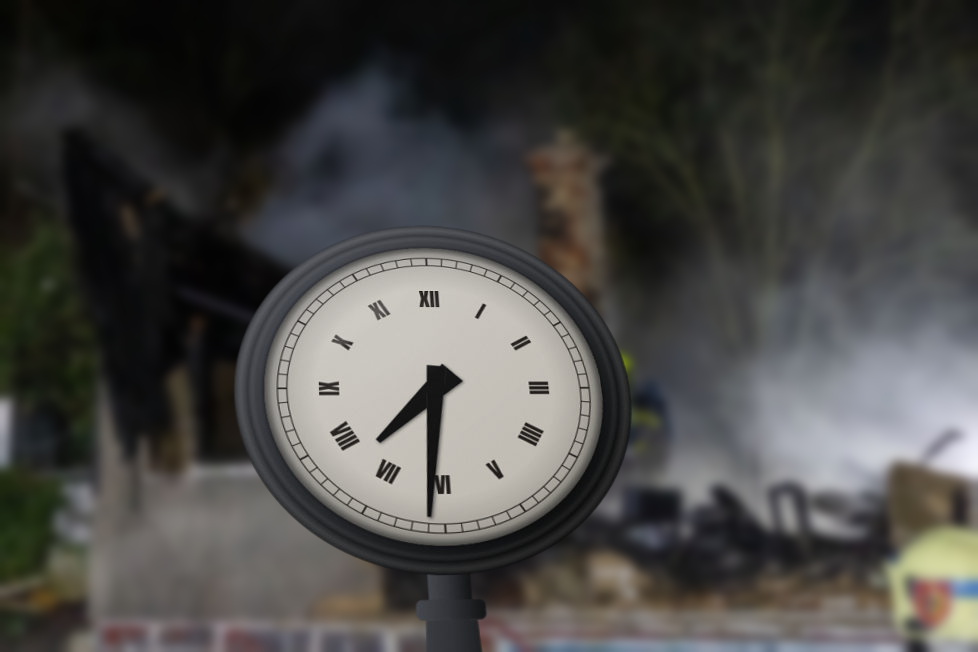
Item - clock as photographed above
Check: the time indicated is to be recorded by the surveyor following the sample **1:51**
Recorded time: **7:31**
